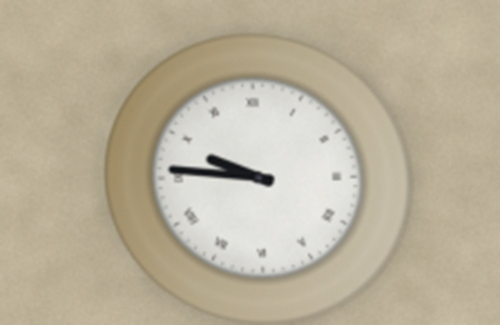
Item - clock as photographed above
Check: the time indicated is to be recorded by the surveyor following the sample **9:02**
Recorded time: **9:46**
